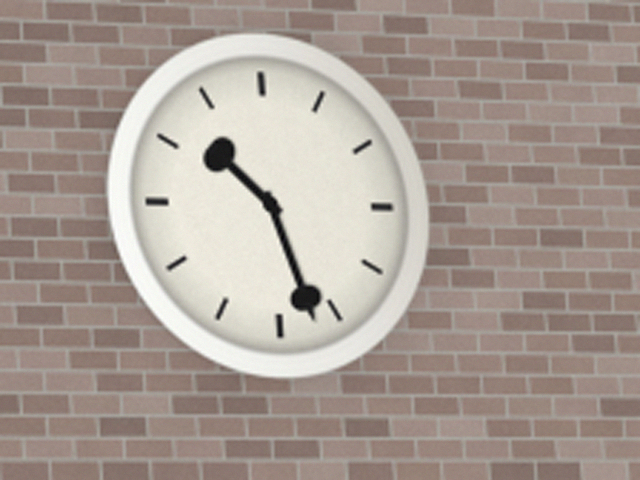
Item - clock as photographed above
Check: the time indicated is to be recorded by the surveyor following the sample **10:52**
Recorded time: **10:27**
